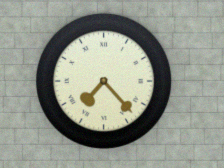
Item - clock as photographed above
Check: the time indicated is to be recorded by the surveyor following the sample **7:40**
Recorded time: **7:23**
